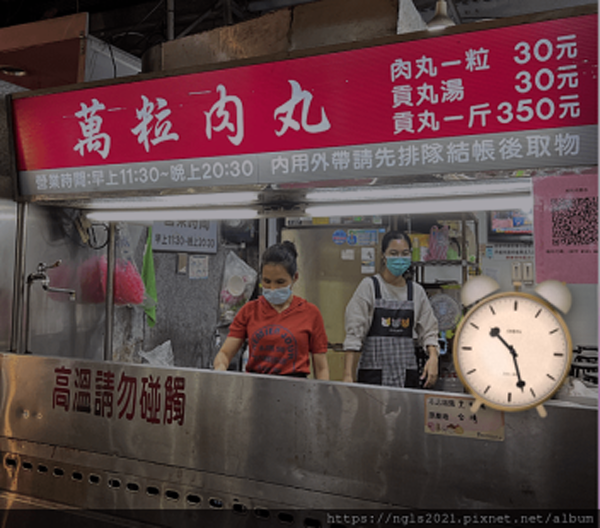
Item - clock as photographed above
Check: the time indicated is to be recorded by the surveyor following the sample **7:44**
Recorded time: **10:27**
